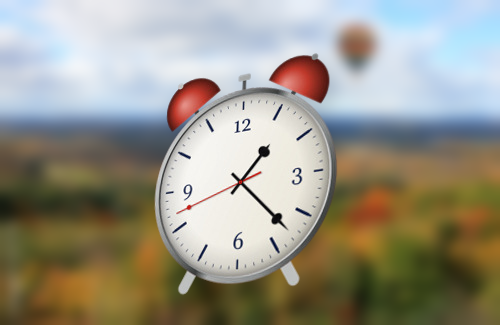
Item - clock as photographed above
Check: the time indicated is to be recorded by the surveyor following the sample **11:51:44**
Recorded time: **1:22:42**
